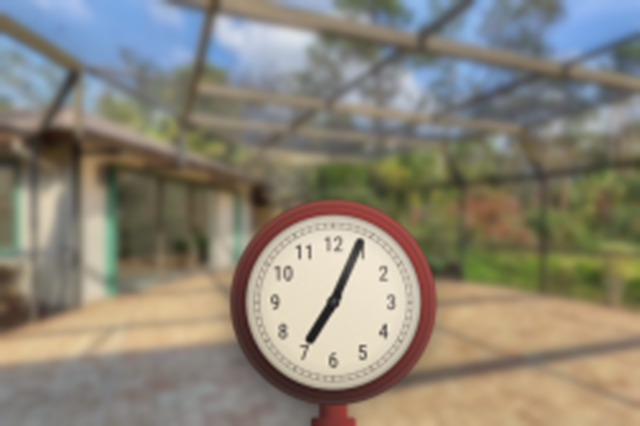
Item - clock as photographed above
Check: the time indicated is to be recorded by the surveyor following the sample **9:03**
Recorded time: **7:04**
